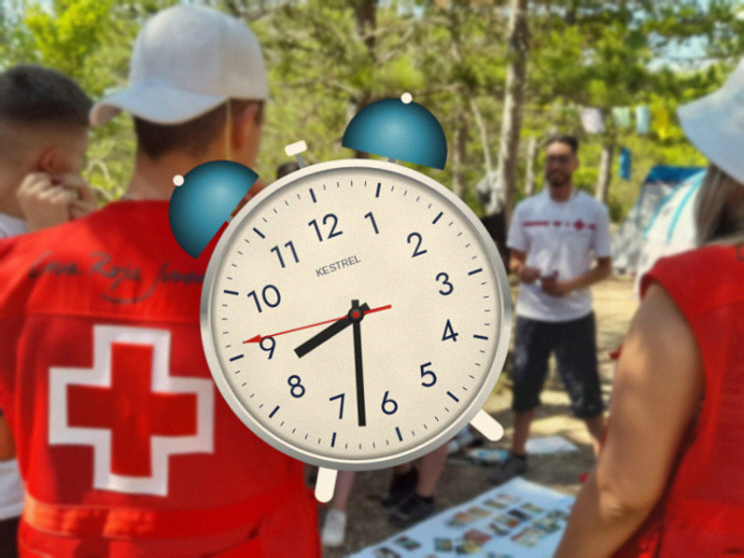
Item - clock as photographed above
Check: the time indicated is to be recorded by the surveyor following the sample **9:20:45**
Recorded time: **8:32:46**
